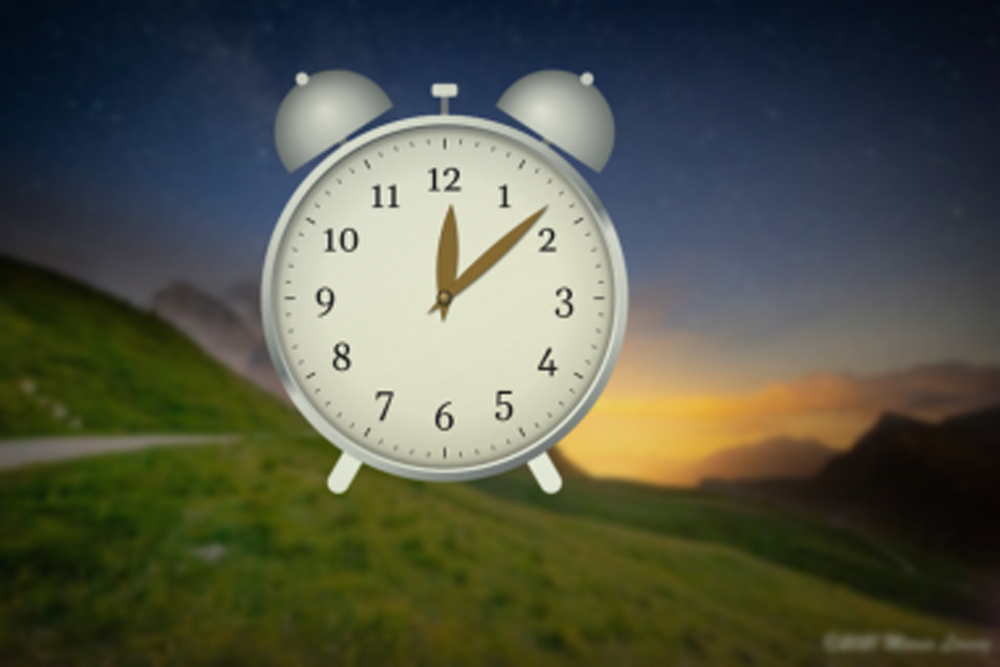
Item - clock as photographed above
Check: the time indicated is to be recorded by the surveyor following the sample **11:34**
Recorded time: **12:08**
